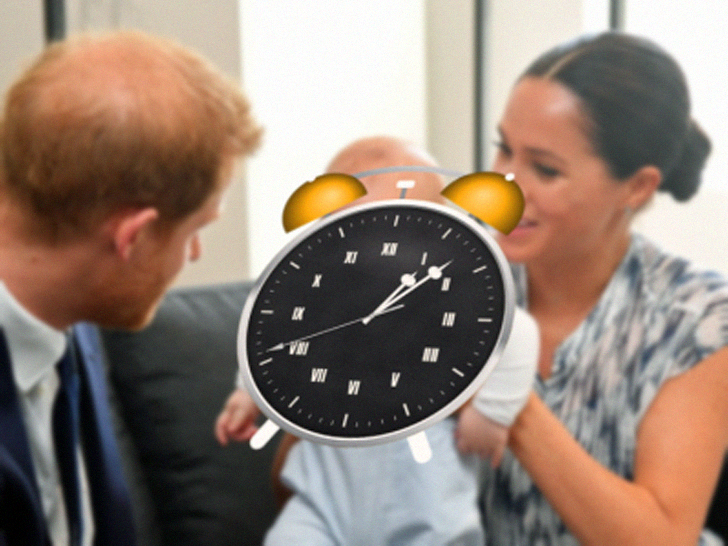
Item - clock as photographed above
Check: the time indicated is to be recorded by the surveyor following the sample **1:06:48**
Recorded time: **1:07:41**
